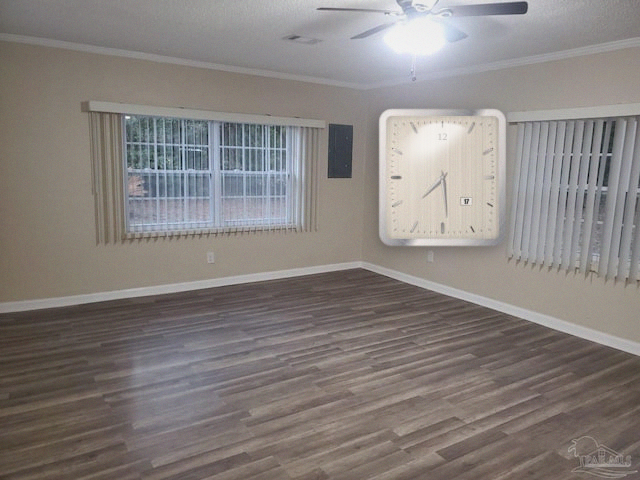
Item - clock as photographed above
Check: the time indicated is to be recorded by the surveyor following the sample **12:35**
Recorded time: **7:29**
